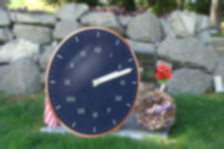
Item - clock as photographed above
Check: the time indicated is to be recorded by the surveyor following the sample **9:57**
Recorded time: **2:12**
